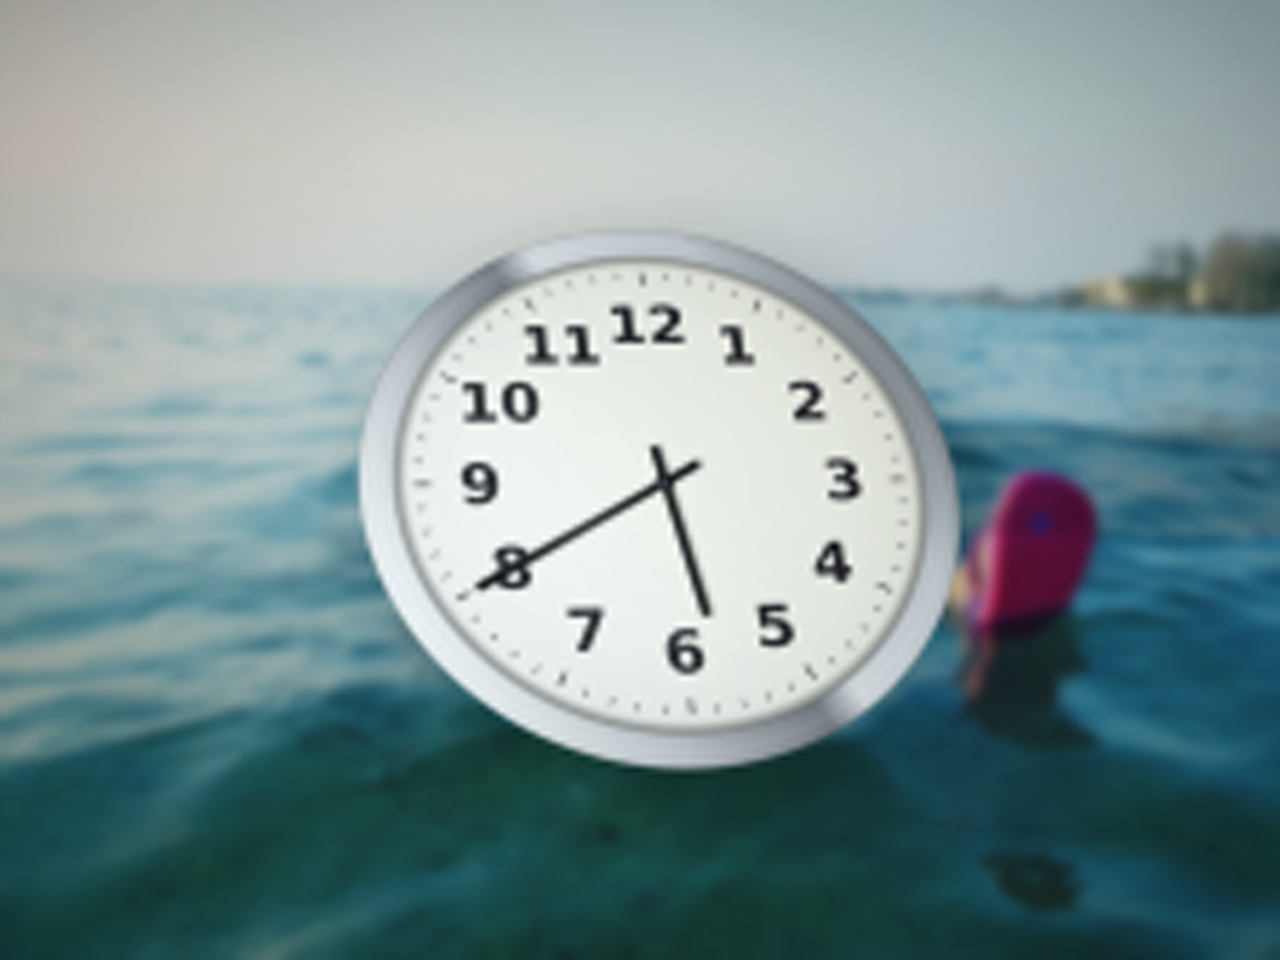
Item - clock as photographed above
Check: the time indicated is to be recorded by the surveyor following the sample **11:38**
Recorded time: **5:40**
